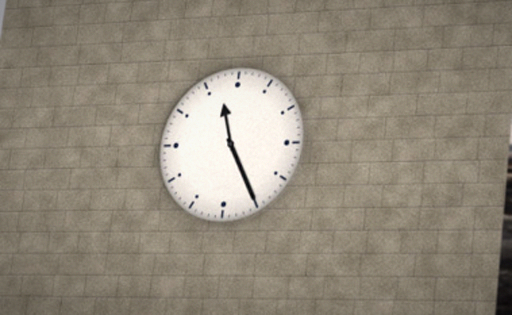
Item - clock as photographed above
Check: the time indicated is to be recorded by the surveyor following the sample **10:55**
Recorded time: **11:25**
